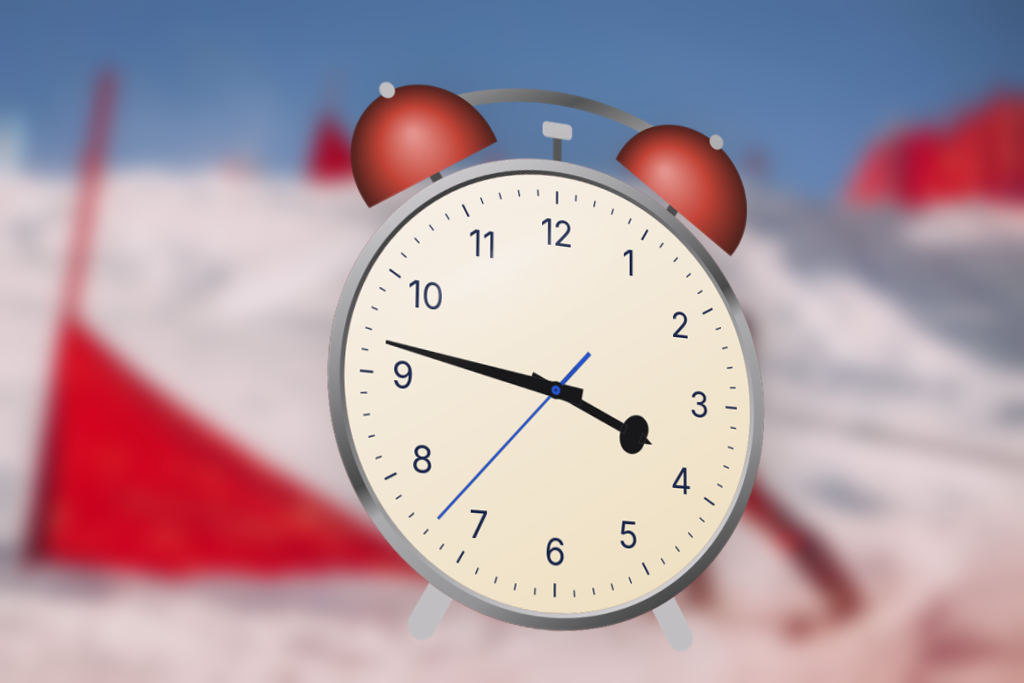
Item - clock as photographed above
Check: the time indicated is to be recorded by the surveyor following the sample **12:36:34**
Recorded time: **3:46:37**
